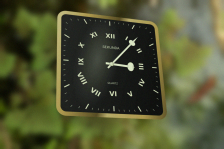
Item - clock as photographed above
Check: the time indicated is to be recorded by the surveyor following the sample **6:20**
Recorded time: **3:07**
